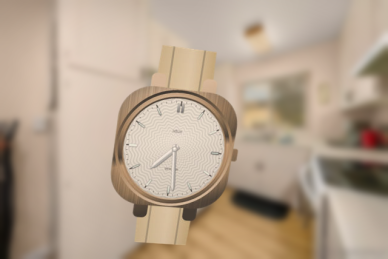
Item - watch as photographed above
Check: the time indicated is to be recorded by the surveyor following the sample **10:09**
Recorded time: **7:29**
